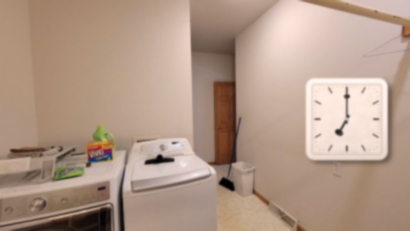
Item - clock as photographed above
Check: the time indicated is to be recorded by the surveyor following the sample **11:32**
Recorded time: **7:00**
